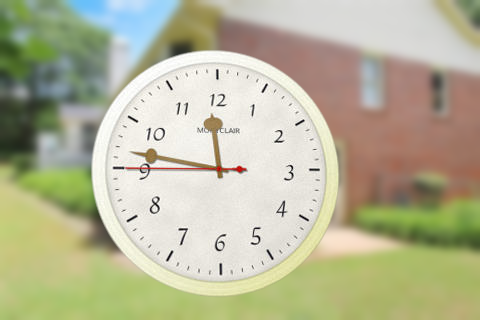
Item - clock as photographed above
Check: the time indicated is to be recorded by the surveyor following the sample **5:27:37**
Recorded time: **11:46:45**
